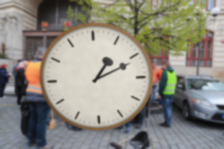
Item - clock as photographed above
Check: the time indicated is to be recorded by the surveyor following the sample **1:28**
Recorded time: **1:11**
